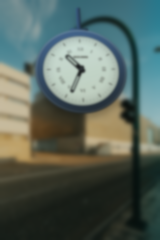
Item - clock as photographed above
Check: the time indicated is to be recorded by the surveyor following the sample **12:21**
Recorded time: **10:34**
